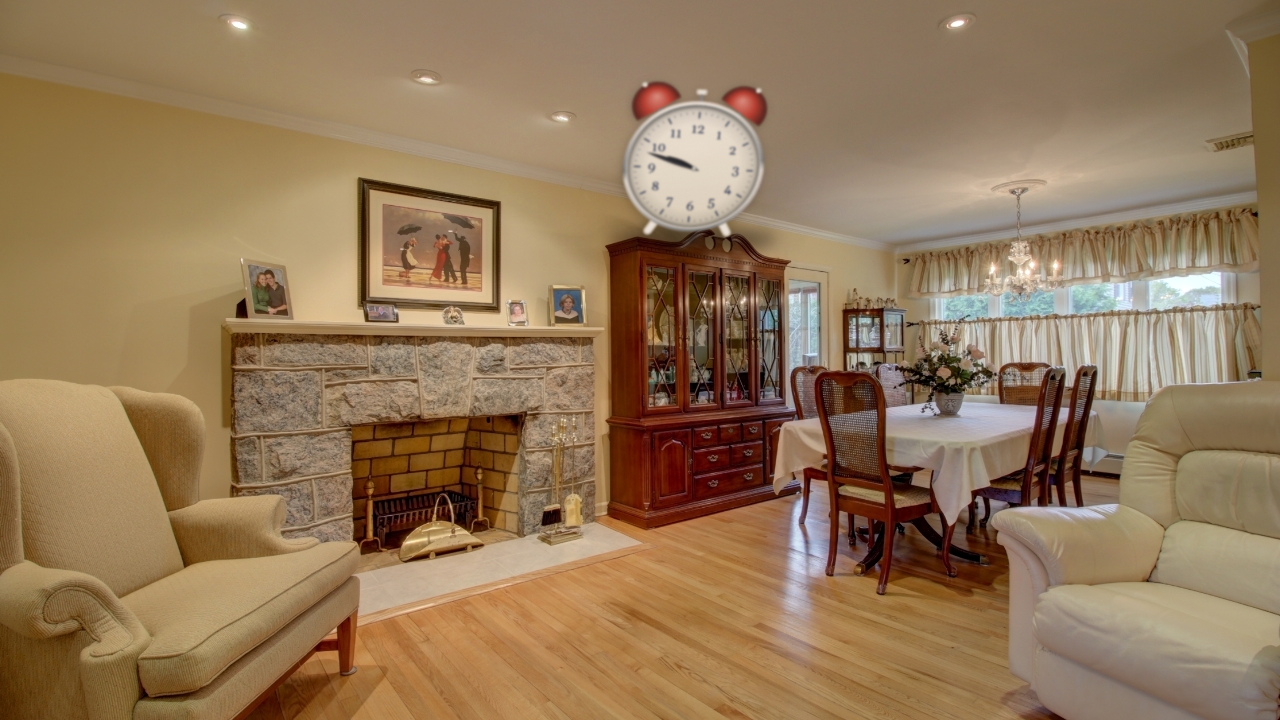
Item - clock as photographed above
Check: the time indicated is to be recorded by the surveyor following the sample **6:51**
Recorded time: **9:48**
